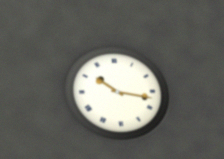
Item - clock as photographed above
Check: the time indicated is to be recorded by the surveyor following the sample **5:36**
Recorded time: **10:17**
